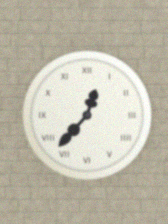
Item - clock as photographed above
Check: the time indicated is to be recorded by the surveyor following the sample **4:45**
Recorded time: **12:37**
